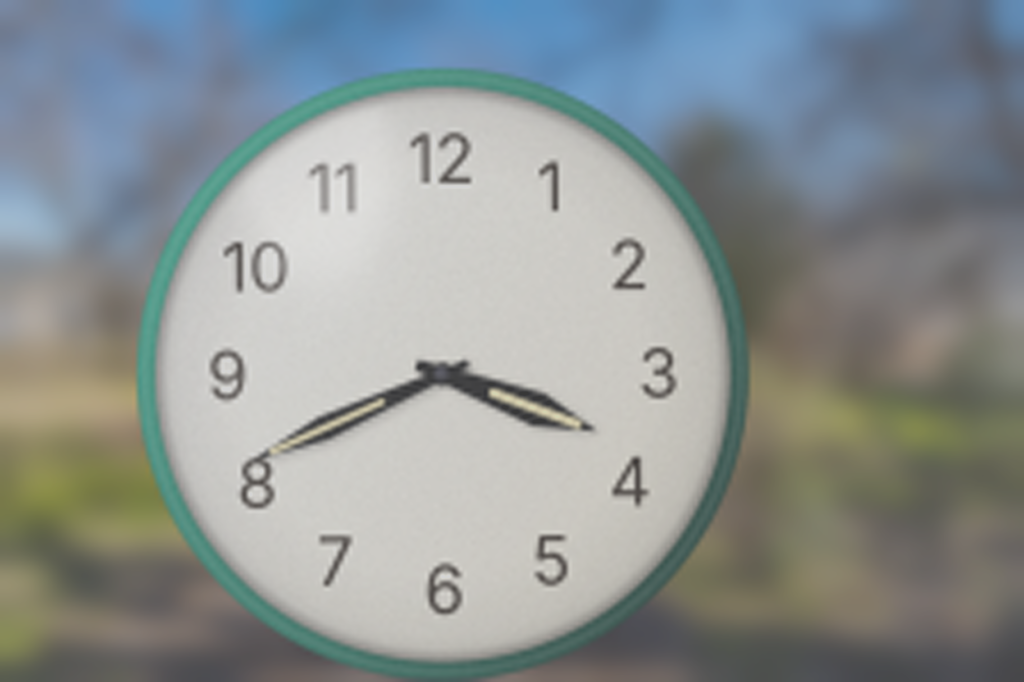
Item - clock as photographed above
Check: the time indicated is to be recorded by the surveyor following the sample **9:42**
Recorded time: **3:41**
